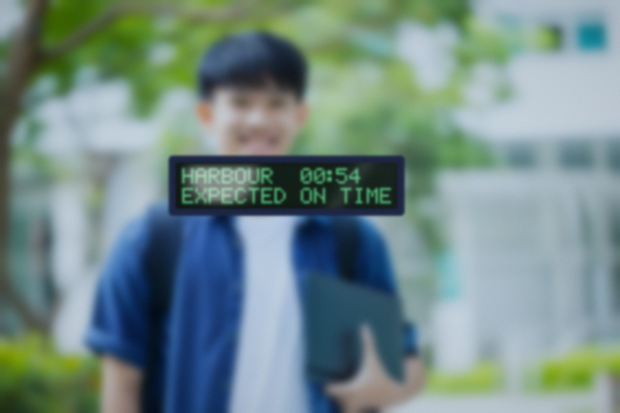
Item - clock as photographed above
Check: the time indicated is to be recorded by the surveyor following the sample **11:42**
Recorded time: **0:54**
